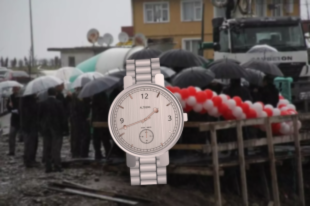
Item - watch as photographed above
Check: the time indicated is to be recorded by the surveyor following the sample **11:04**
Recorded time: **1:42**
